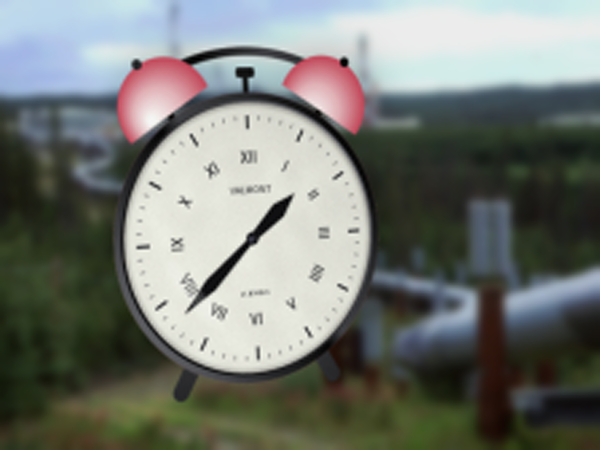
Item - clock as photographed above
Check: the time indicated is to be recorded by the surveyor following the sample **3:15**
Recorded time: **1:38**
